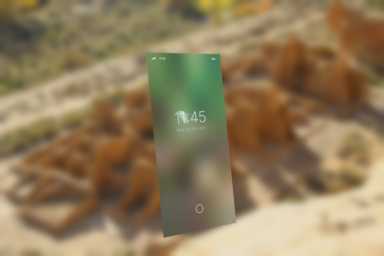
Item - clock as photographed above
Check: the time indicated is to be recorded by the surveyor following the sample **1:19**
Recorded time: **11:45**
